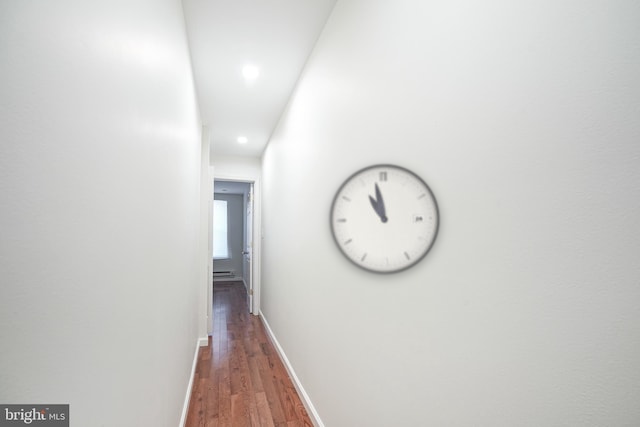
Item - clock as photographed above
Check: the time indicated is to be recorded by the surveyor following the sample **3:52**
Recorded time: **10:58**
